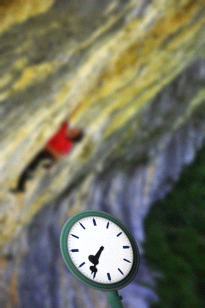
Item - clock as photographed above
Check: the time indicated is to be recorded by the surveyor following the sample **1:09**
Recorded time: **7:36**
